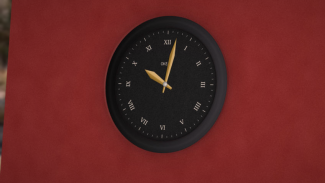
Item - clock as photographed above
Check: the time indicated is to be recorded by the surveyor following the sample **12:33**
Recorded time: **10:02**
